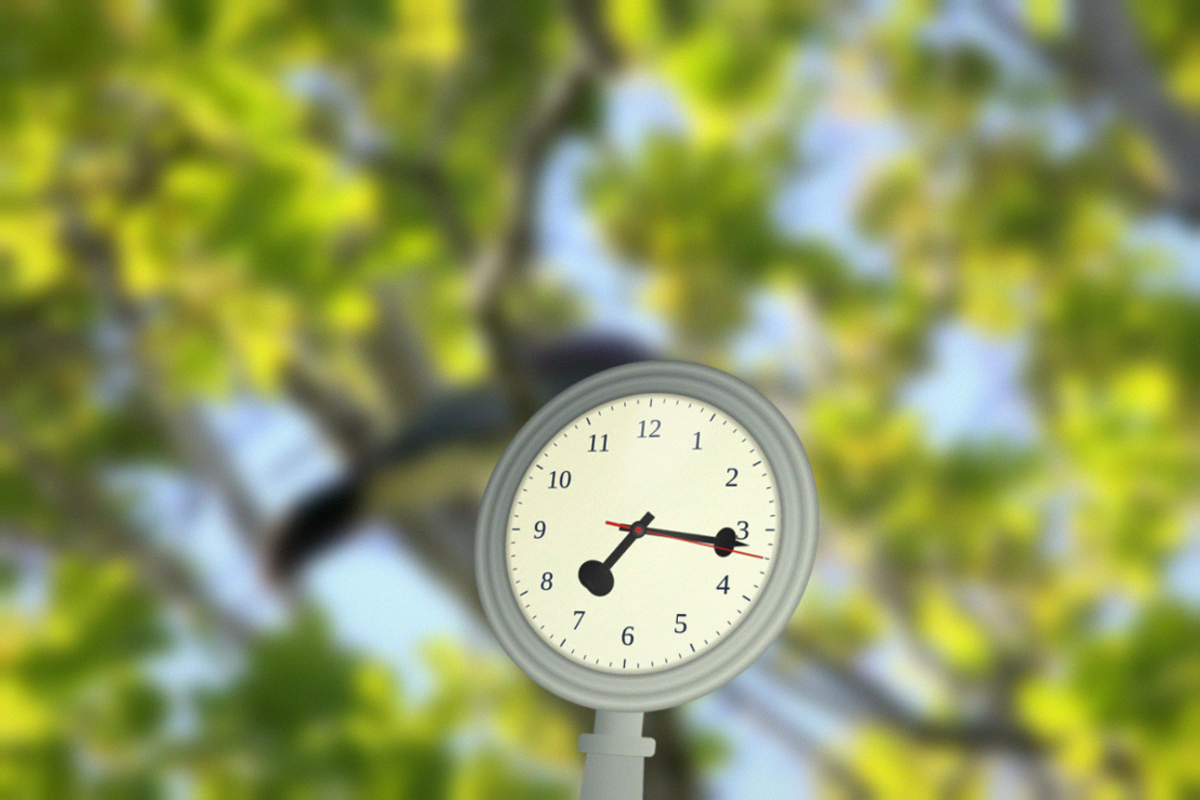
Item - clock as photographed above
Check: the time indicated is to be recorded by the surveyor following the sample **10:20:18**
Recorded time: **7:16:17**
